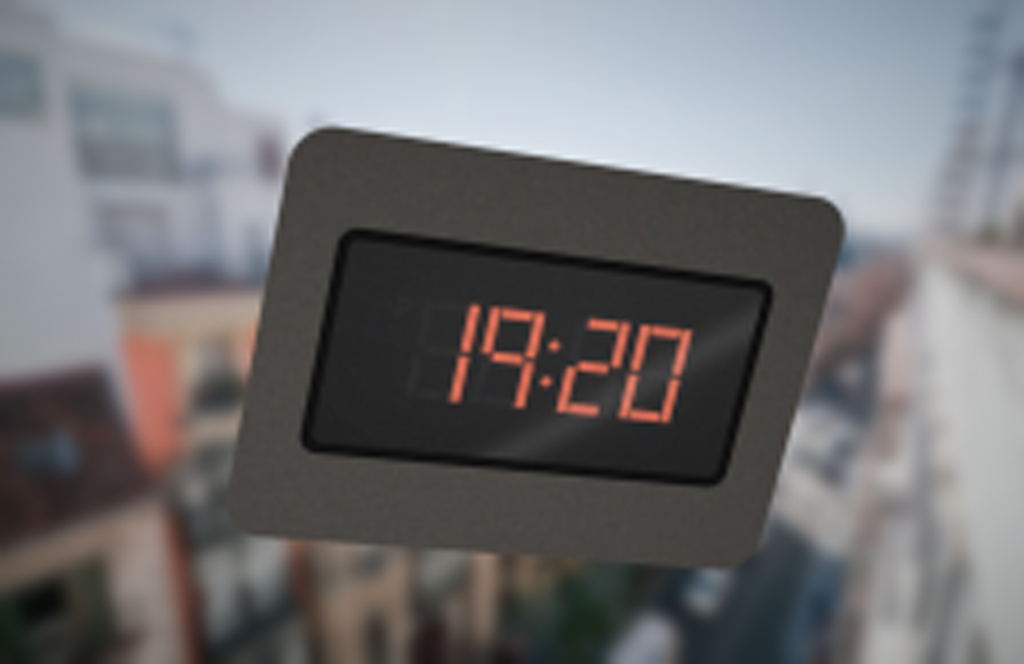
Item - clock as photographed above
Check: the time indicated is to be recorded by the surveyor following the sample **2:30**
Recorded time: **19:20**
